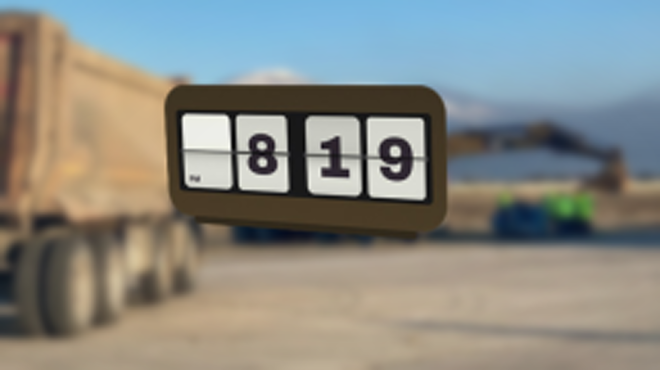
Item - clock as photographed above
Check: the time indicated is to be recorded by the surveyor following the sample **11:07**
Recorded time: **8:19**
